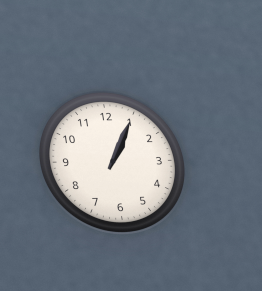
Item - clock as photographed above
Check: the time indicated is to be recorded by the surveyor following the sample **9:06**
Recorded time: **1:05**
